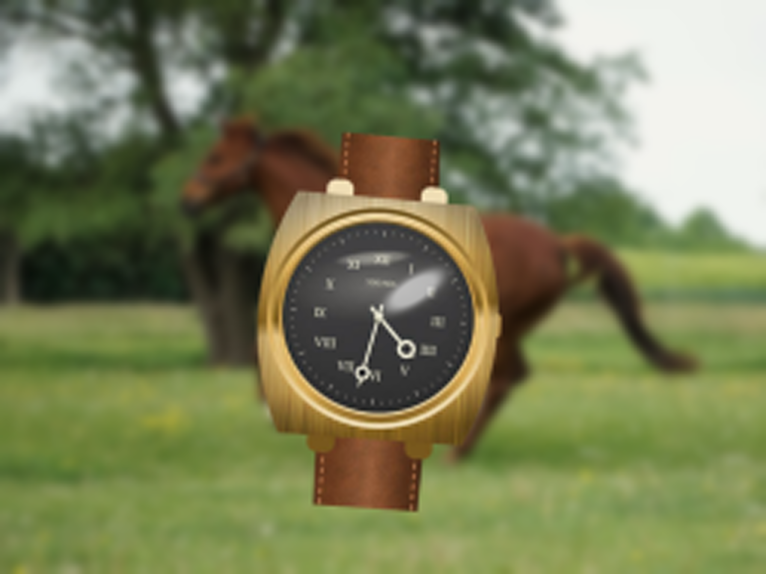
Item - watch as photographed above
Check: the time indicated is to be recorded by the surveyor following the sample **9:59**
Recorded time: **4:32**
